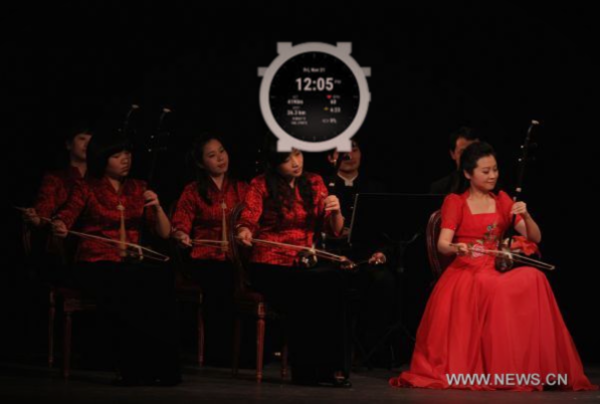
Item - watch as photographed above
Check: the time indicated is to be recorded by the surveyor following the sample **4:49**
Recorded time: **12:05**
